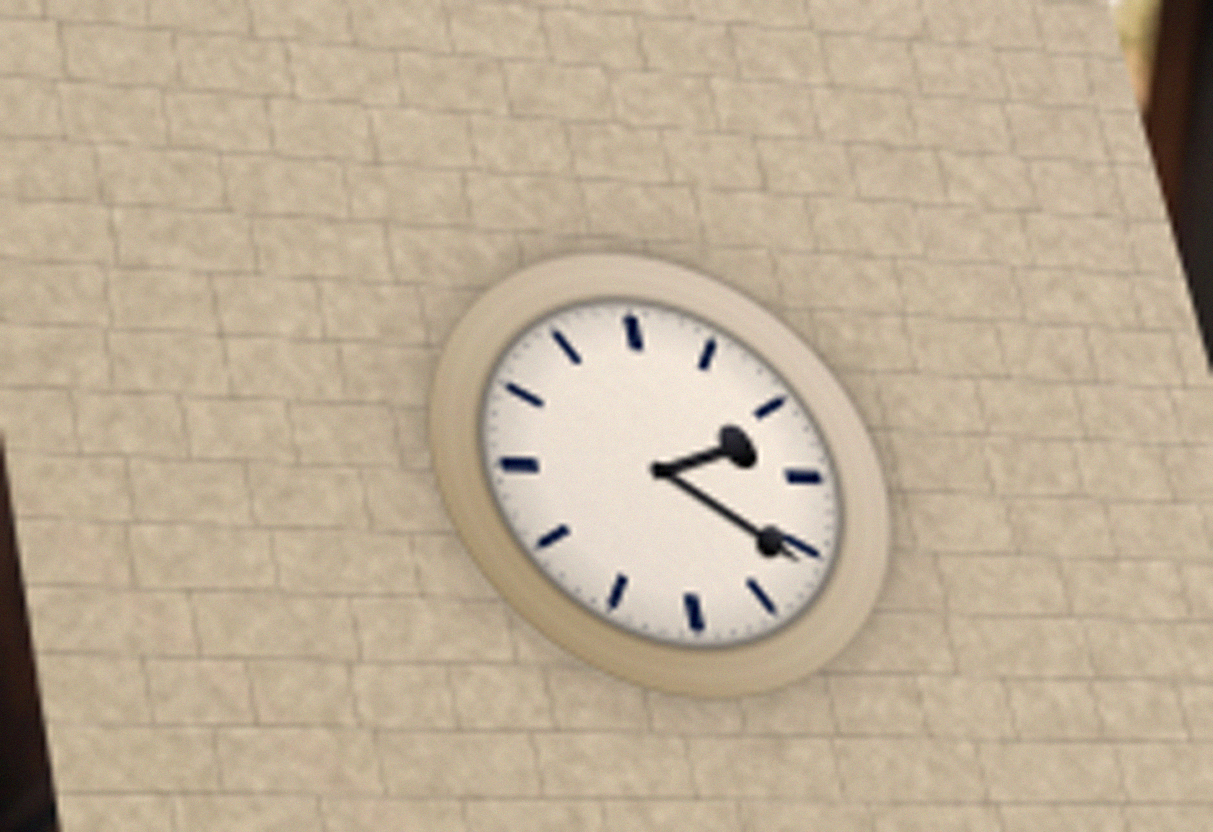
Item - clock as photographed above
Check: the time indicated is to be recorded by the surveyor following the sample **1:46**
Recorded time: **2:21**
